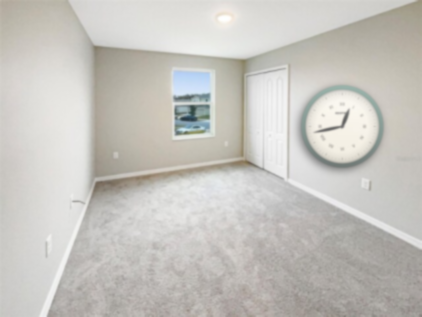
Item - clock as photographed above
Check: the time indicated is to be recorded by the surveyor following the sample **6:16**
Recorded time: **12:43**
